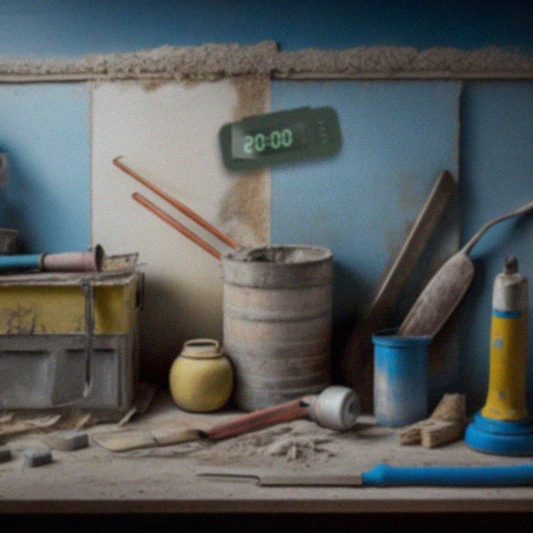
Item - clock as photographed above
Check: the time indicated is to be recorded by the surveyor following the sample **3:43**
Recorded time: **20:00**
